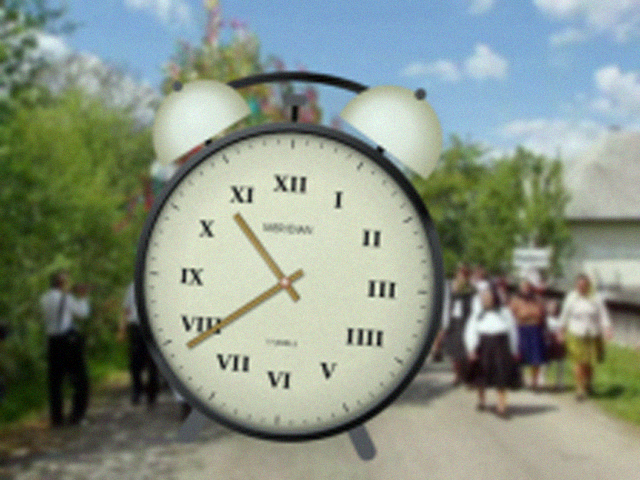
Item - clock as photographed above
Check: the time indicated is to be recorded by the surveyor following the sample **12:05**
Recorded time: **10:39**
